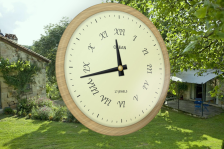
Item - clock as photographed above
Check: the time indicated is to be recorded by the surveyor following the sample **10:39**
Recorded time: **11:43**
